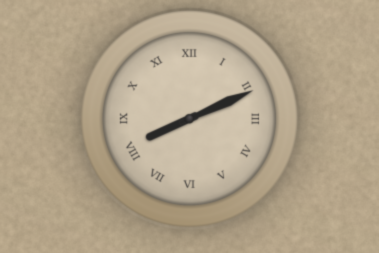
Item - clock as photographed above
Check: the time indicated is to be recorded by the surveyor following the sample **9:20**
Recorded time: **8:11**
